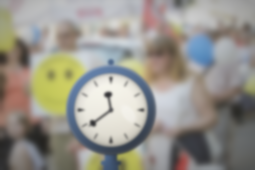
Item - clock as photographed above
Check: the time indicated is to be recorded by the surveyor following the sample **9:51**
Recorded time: **11:39**
